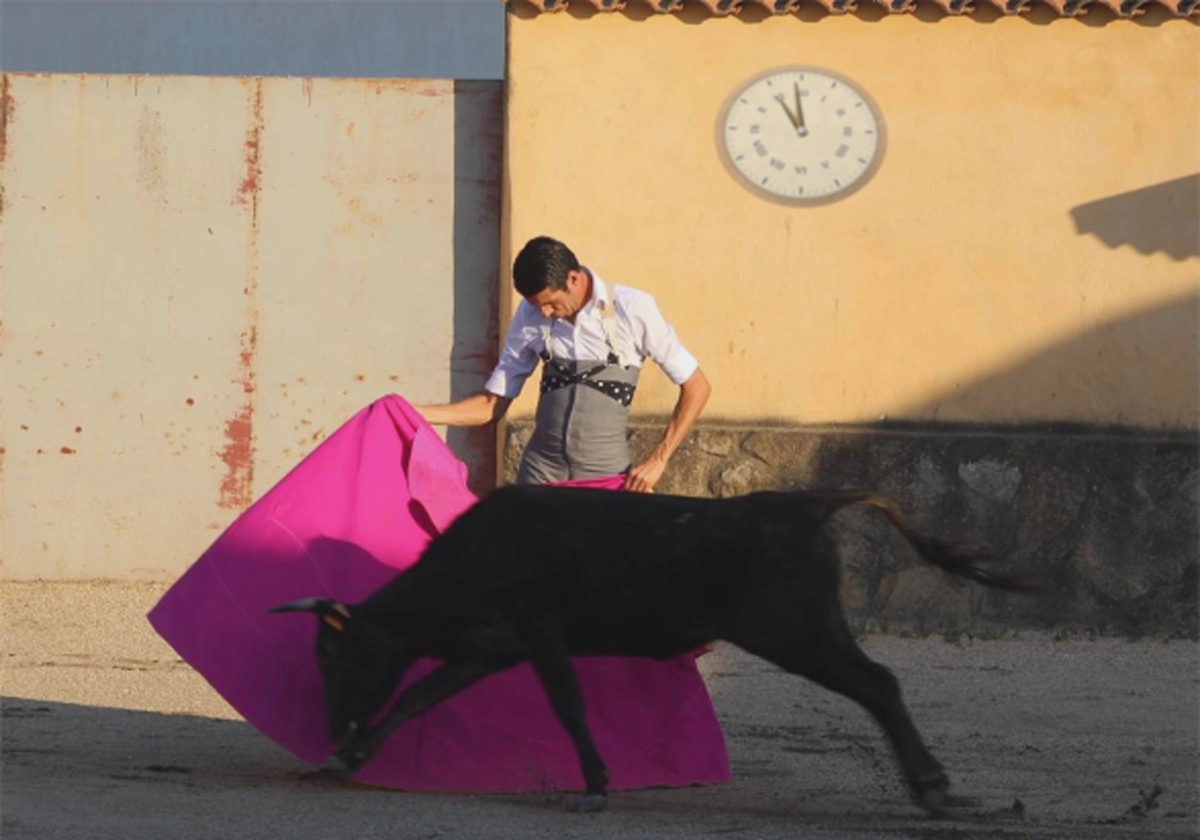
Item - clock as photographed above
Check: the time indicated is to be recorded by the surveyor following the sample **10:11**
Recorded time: **10:59**
